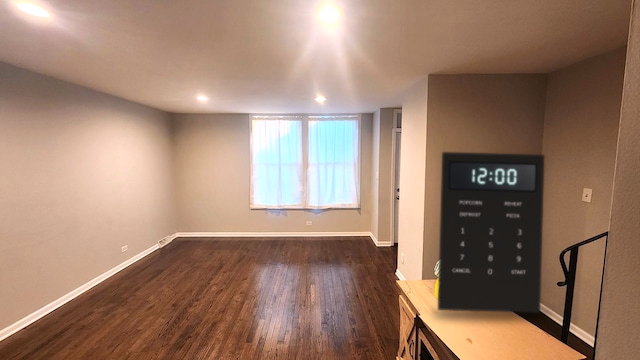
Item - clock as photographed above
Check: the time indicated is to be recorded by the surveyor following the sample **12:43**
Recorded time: **12:00**
